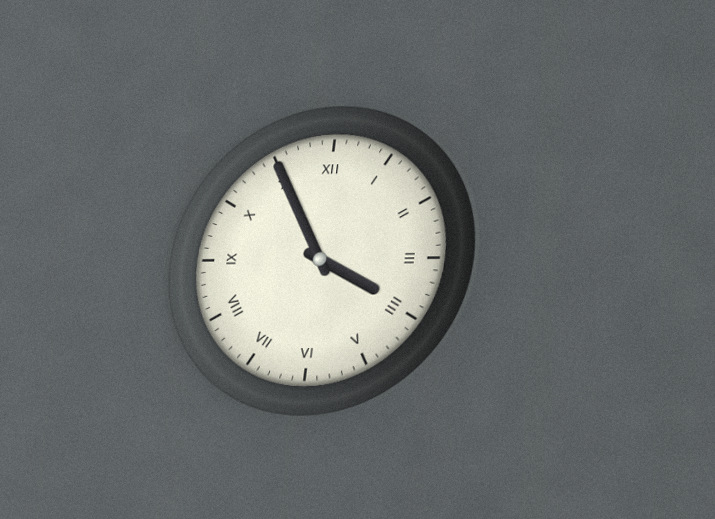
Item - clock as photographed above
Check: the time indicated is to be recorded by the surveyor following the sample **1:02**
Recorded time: **3:55**
